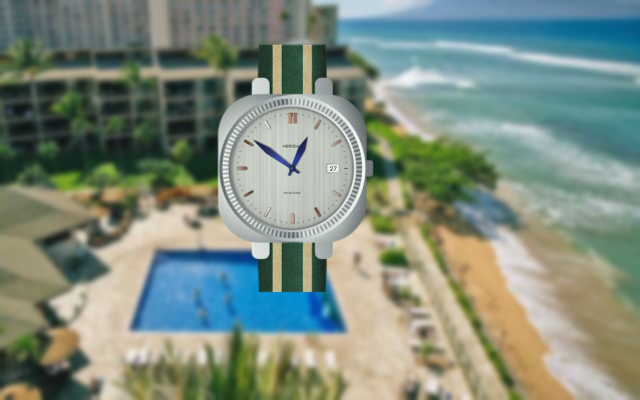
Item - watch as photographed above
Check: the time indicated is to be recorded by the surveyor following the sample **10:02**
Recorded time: **12:51**
